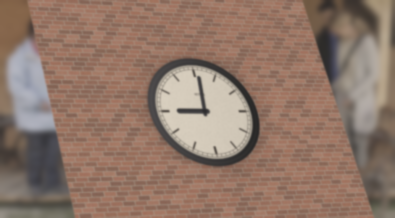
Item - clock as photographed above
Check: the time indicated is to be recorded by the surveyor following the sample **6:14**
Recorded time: **9:01**
